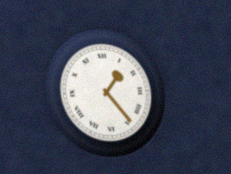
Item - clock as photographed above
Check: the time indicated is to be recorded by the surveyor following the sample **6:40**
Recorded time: **1:24**
